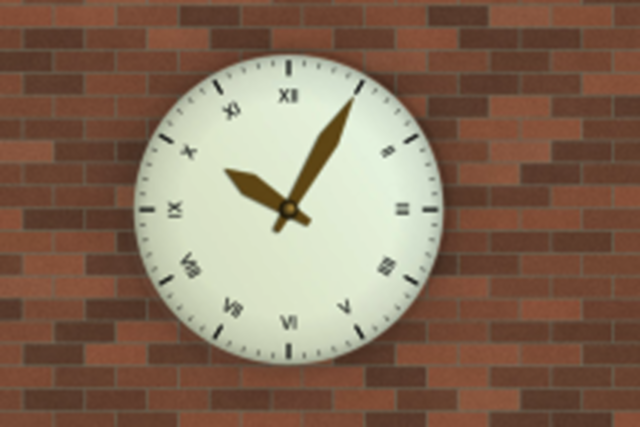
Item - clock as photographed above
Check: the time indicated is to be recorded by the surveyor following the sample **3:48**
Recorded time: **10:05**
